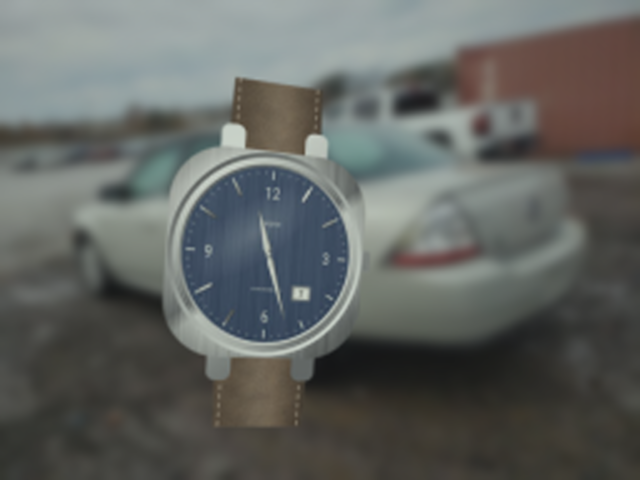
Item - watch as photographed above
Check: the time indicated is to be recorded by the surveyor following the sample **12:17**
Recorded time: **11:27**
